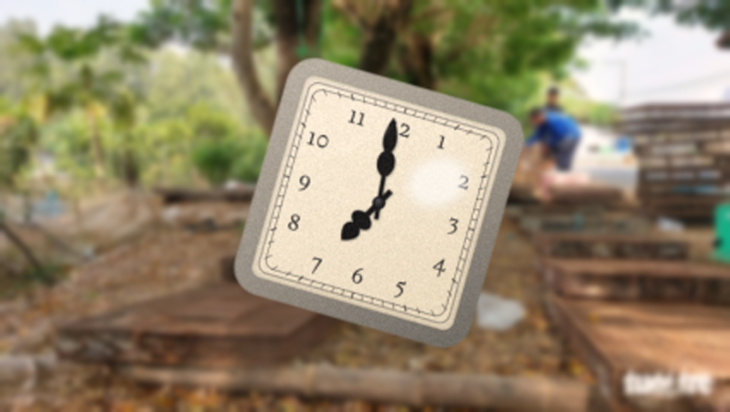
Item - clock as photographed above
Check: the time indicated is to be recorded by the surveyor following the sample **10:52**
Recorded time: **6:59**
